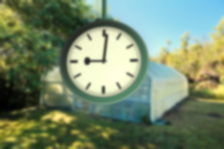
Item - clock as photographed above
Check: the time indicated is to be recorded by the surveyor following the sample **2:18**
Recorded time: **9:01**
